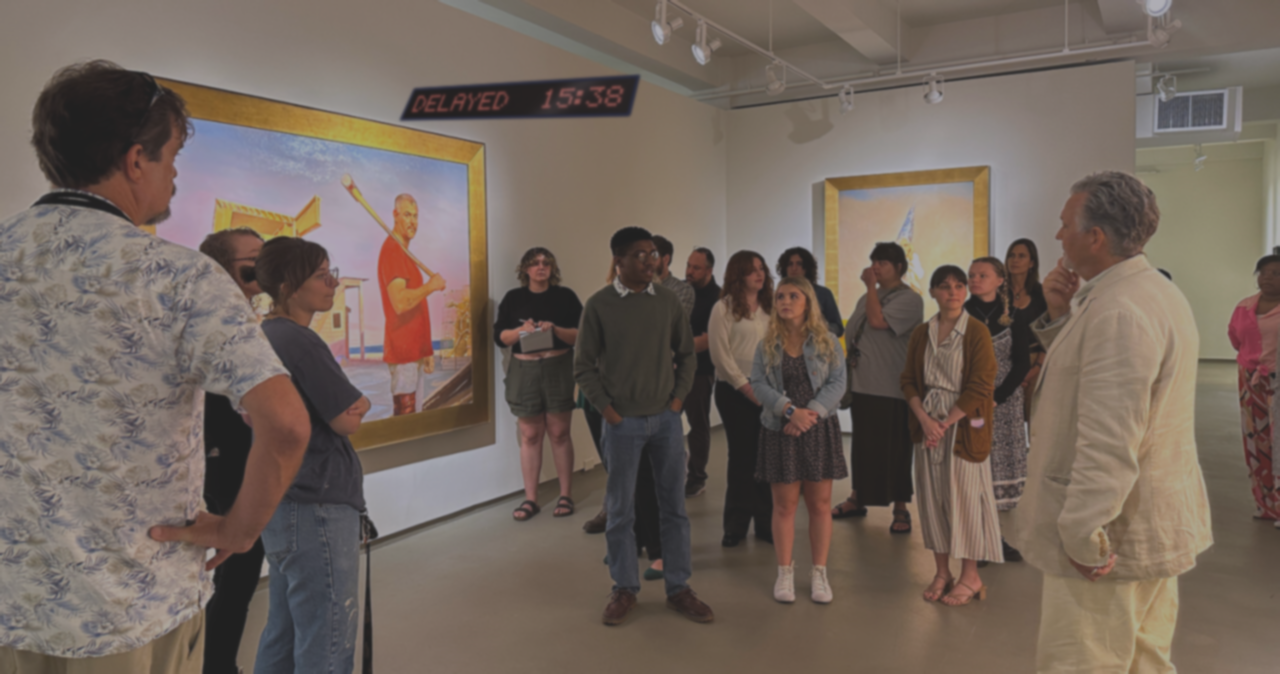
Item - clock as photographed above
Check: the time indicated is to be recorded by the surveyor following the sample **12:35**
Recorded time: **15:38**
